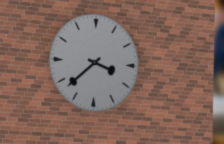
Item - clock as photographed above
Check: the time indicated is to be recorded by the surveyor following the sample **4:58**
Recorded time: **3:38**
